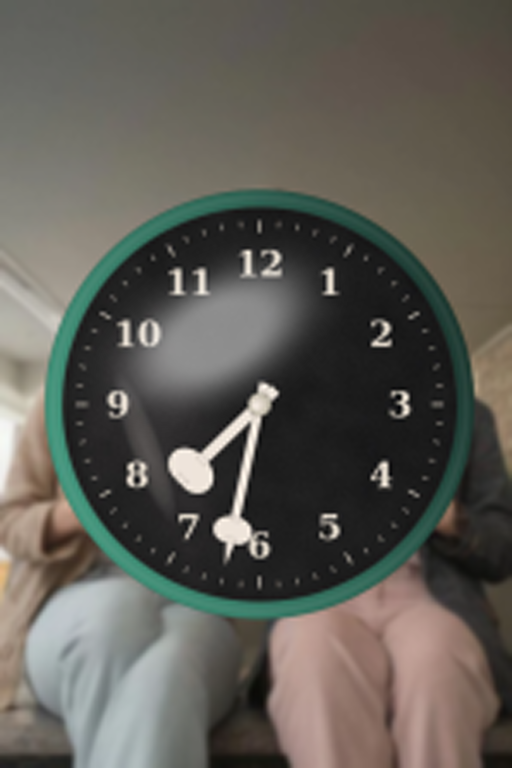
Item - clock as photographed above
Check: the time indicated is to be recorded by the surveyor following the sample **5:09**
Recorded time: **7:32**
